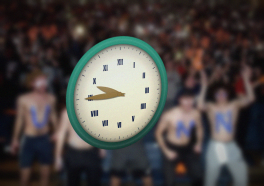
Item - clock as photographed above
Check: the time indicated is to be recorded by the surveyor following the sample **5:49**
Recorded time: **9:45**
